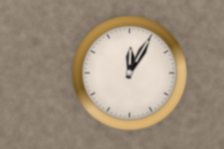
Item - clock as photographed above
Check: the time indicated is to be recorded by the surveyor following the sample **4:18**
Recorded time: **12:05**
